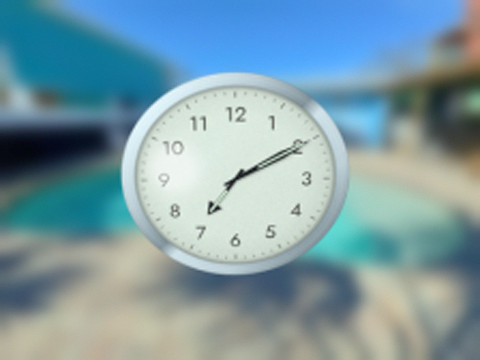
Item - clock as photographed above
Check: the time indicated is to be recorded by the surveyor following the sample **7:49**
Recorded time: **7:10**
